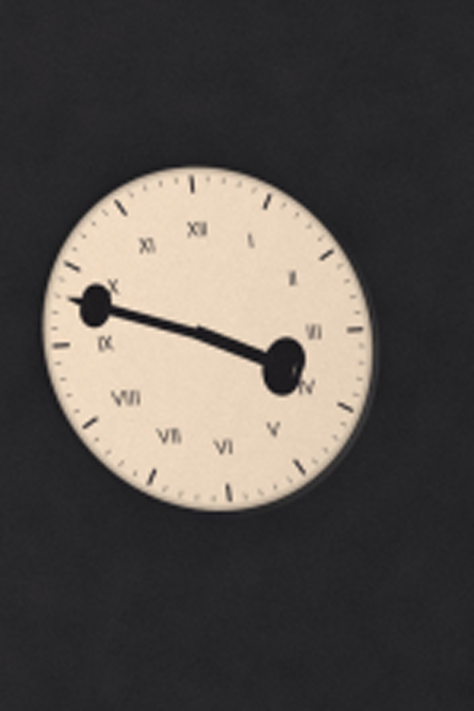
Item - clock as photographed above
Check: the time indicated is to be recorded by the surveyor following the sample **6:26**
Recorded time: **3:48**
